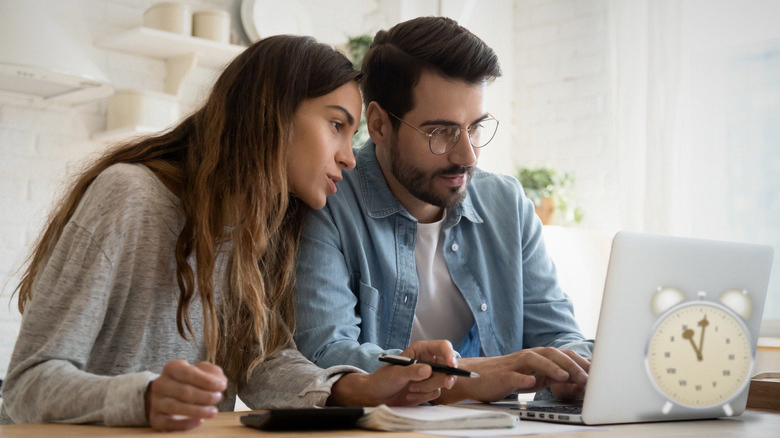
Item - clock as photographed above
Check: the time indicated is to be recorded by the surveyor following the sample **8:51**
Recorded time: **11:01**
